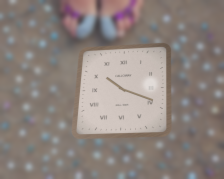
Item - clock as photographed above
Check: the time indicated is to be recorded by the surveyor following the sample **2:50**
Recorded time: **10:19**
